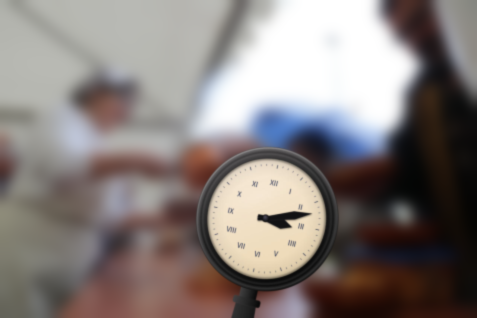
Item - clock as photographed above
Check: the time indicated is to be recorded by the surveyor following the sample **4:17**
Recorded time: **3:12**
